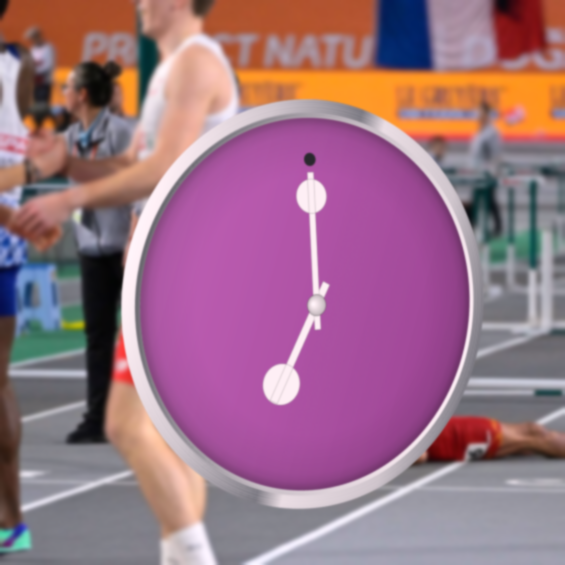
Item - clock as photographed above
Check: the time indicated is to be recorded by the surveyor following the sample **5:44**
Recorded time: **7:00**
